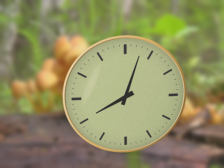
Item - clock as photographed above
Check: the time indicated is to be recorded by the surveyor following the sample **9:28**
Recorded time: **8:03**
